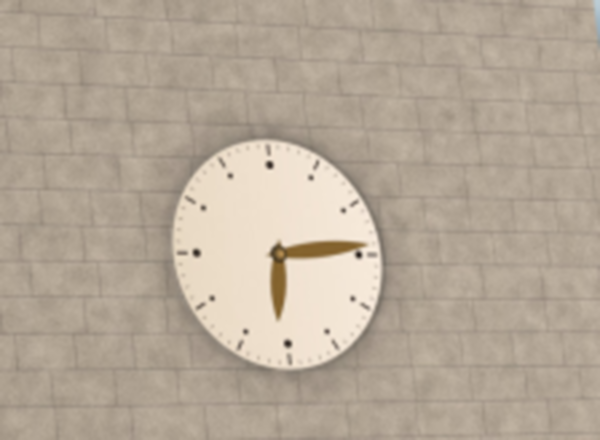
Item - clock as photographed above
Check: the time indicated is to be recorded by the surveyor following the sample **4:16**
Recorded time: **6:14**
